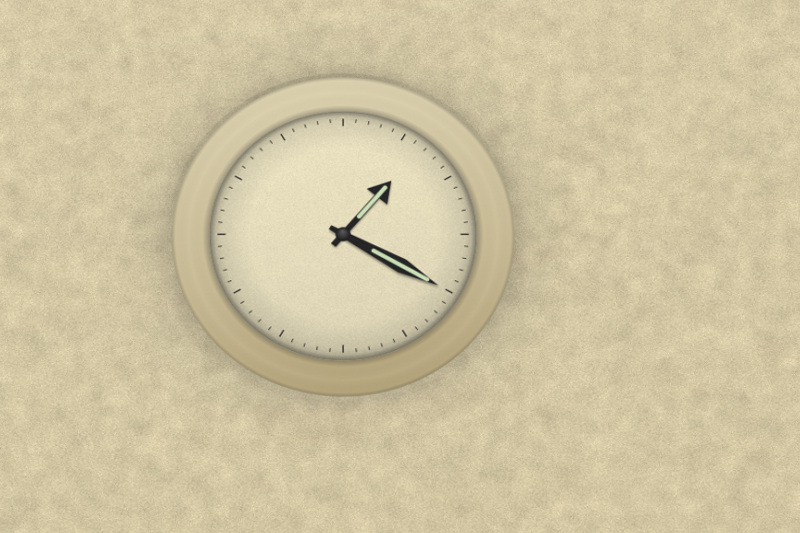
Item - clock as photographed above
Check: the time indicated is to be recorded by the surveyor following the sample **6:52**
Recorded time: **1:20**
